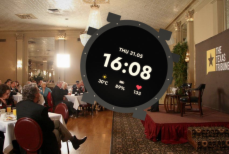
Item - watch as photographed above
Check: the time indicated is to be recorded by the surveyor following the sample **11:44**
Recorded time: **16:08**
